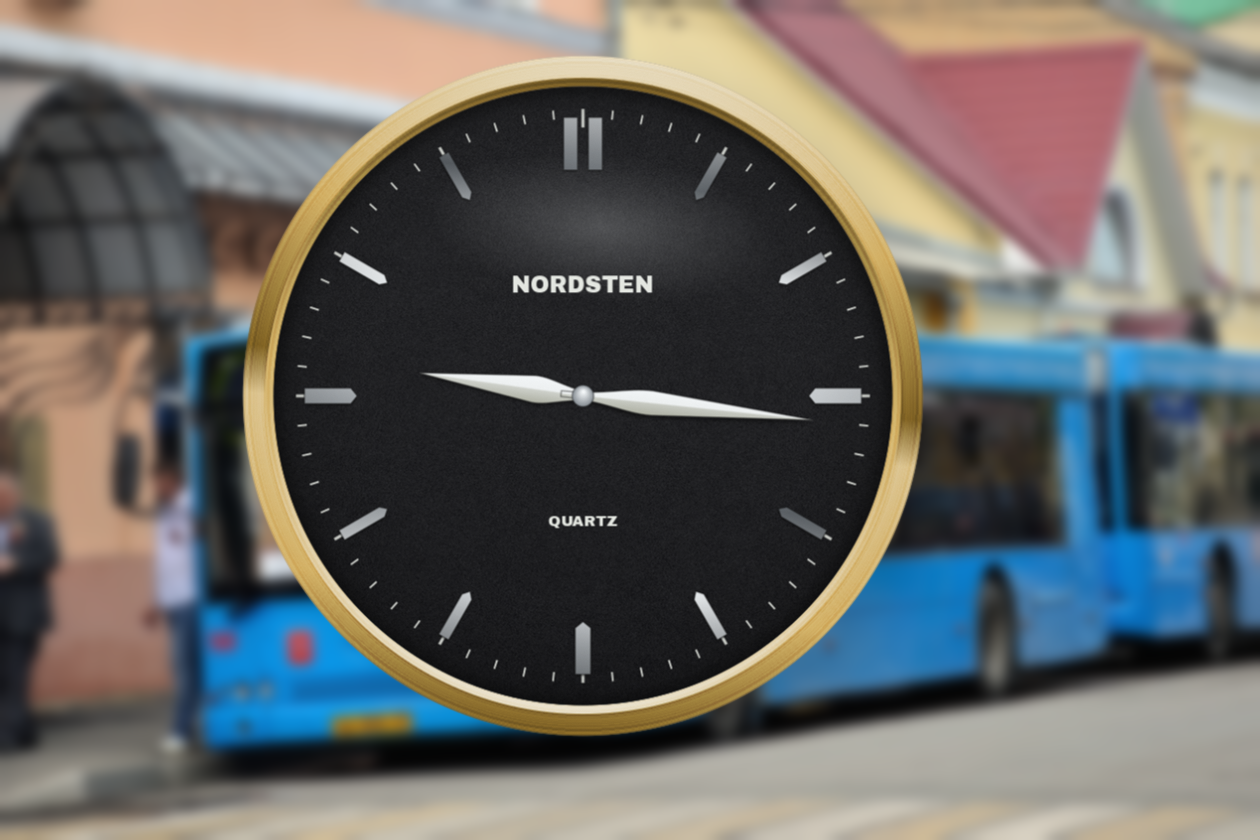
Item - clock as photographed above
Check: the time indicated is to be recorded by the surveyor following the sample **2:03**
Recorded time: **9:16**
